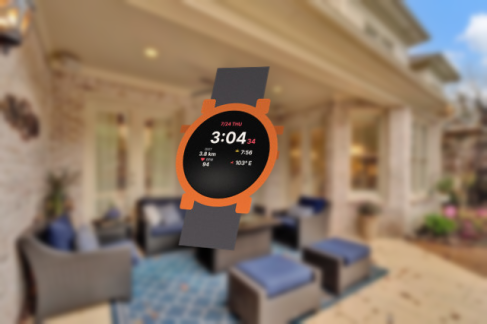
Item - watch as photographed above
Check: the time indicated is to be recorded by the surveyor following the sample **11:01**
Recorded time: **3:04**
